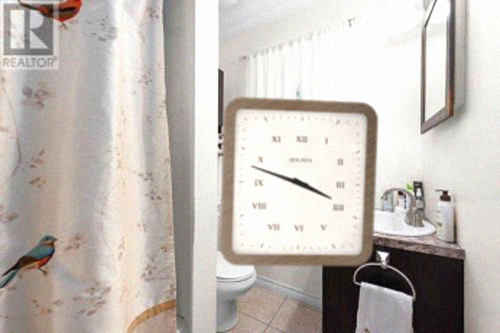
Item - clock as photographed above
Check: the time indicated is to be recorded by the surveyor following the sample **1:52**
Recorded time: **3:48**
